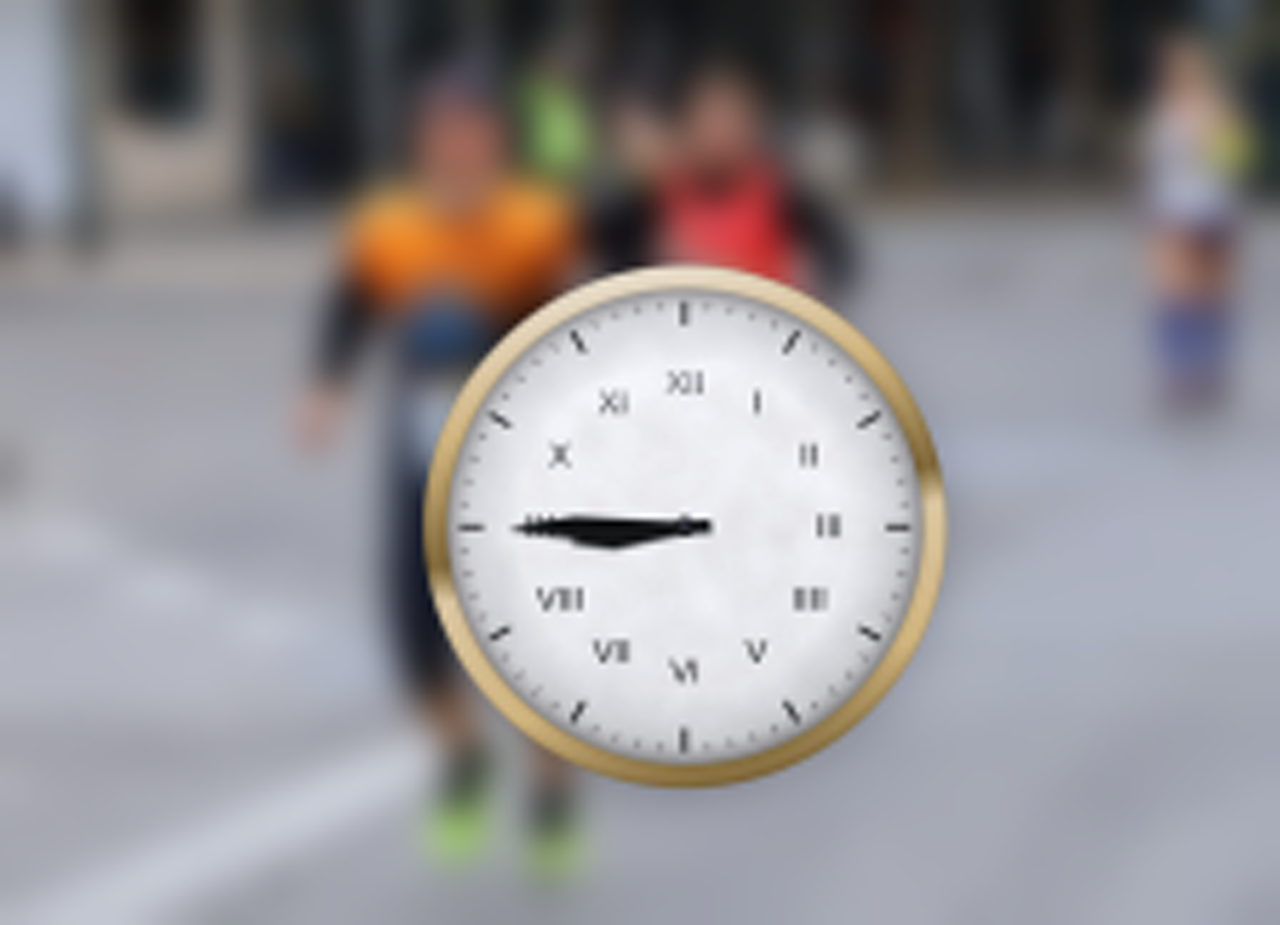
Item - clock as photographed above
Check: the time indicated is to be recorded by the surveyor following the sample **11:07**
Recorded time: **8:45**
